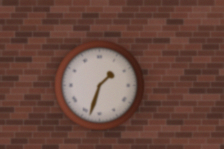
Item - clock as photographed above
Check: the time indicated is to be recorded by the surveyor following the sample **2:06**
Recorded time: **1:33**
